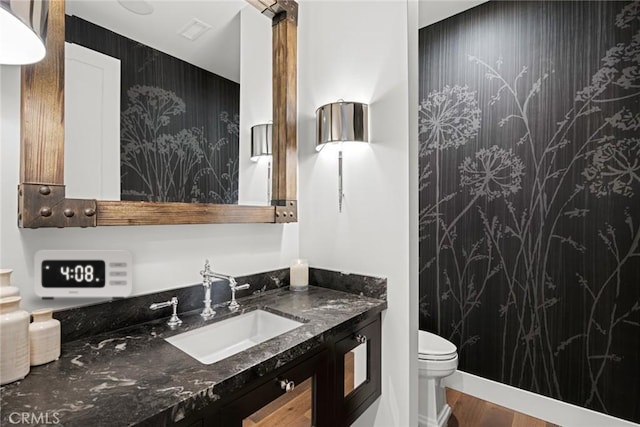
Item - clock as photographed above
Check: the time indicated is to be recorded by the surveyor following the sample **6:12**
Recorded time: **4:08**
